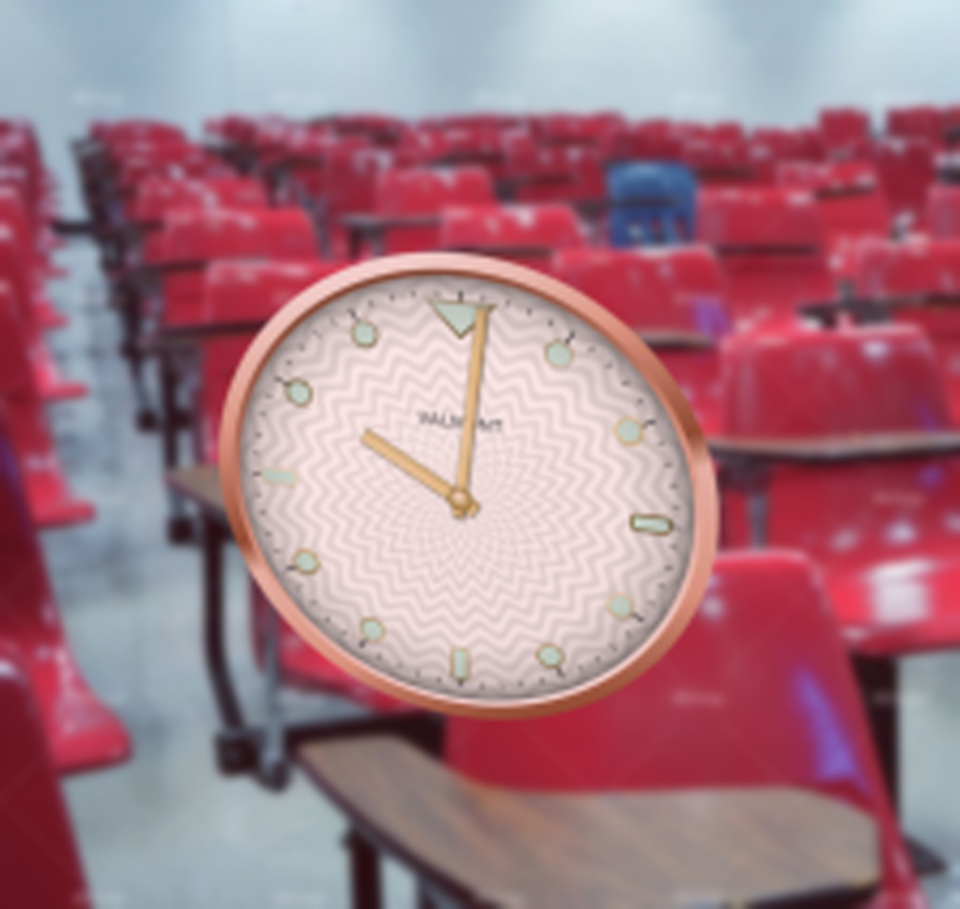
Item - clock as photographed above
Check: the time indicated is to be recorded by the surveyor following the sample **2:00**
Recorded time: **10:01**
